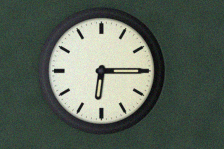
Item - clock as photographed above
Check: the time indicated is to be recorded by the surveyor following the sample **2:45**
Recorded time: **6:15**
